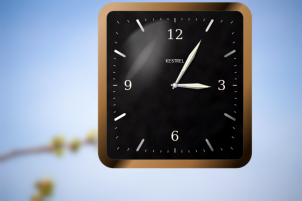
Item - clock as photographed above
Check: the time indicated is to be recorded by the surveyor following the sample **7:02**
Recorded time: **3:05**
